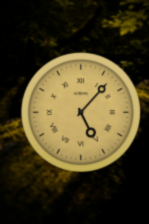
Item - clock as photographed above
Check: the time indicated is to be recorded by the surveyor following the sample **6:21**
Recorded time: **5:07**
